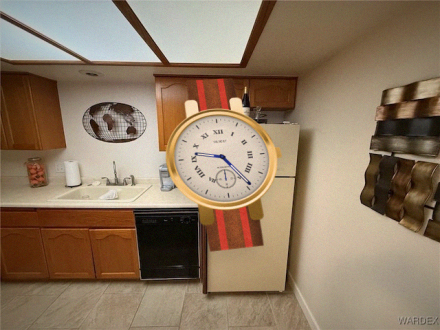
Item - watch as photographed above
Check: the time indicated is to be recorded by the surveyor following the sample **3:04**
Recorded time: **9:24**
